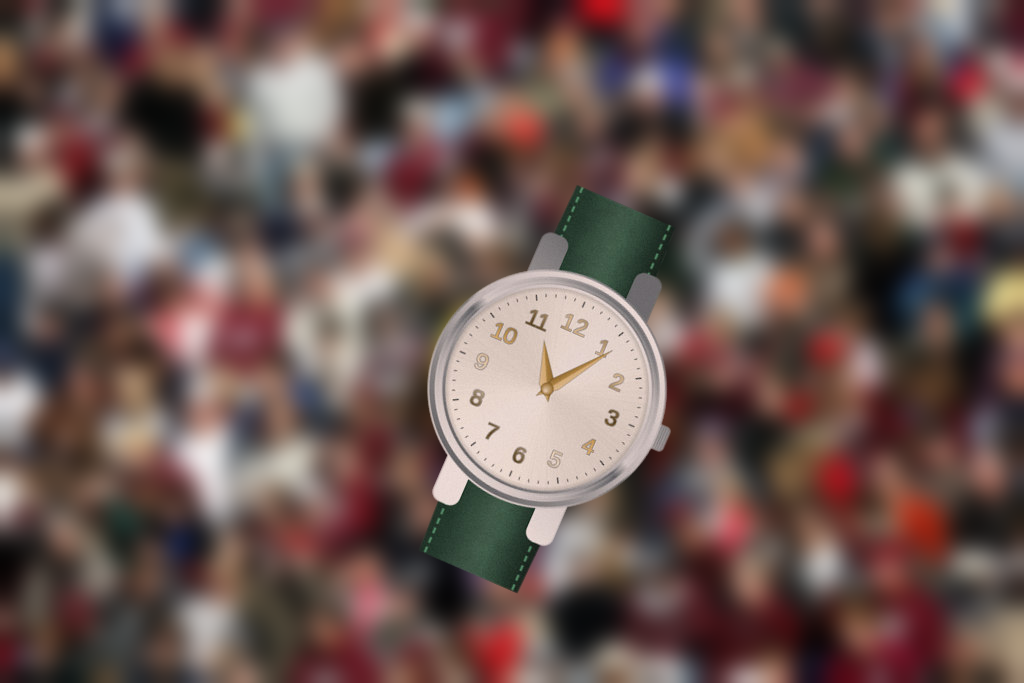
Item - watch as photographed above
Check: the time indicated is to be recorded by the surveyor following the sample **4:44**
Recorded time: **11:06**
